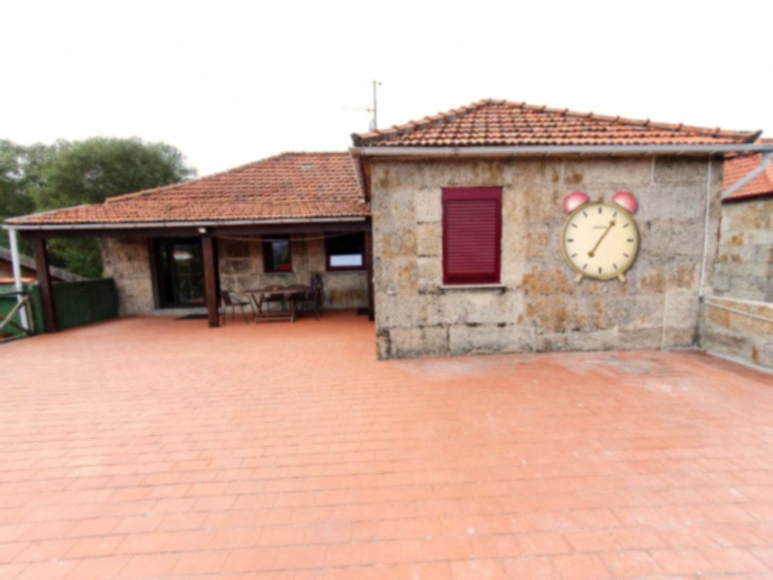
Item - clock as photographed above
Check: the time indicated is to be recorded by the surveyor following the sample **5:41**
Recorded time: **7:06**
